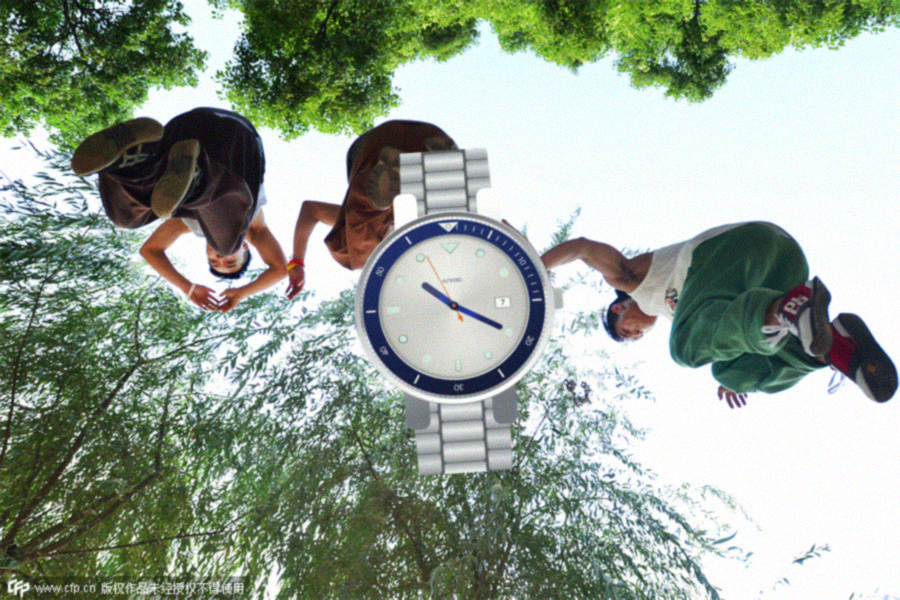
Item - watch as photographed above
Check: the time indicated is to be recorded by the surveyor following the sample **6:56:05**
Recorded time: **10:19:56**
